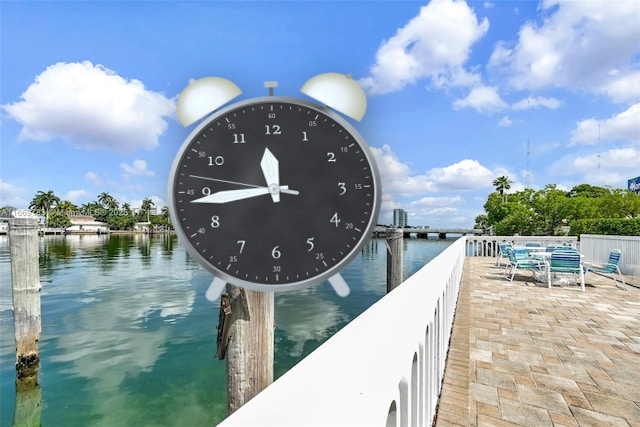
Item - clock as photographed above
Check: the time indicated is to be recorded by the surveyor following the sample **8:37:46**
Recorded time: **11:43:47**
